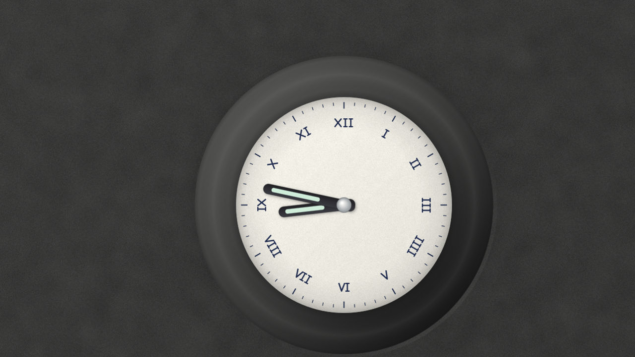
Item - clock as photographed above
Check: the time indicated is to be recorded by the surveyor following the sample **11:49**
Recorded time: **8:47**
